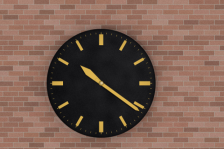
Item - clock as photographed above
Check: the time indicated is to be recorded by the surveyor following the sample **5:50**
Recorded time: **10:21**
